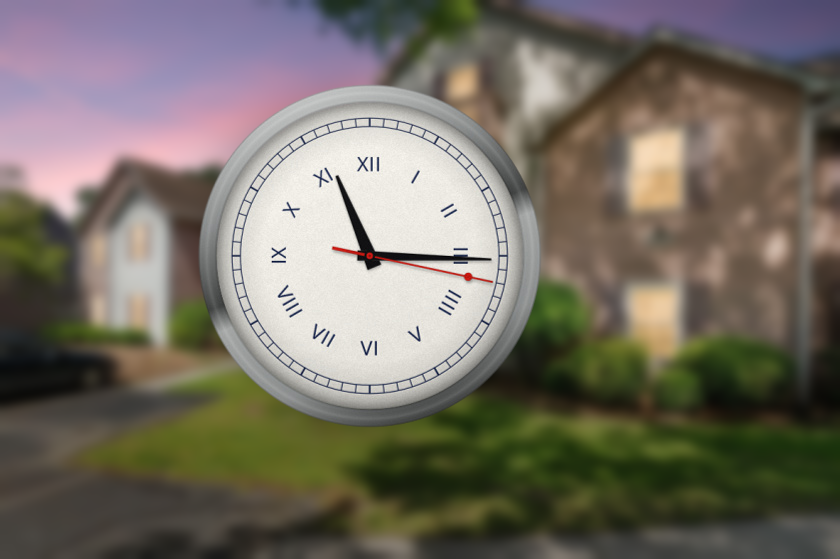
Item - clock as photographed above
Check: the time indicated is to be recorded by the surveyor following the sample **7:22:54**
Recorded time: **11:15:17**
